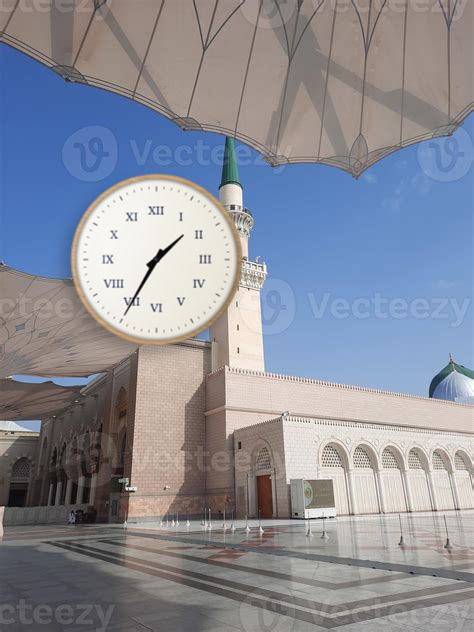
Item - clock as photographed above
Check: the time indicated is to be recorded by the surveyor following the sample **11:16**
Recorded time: **1:35**
